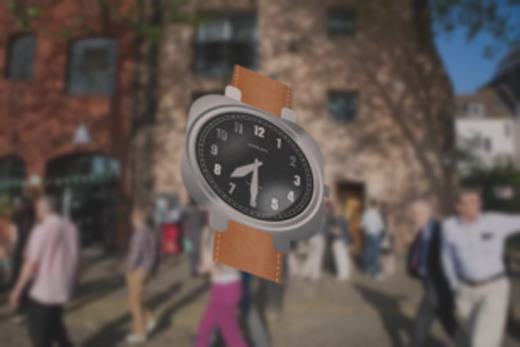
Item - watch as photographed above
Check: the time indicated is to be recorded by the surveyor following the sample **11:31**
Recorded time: **7:30**
